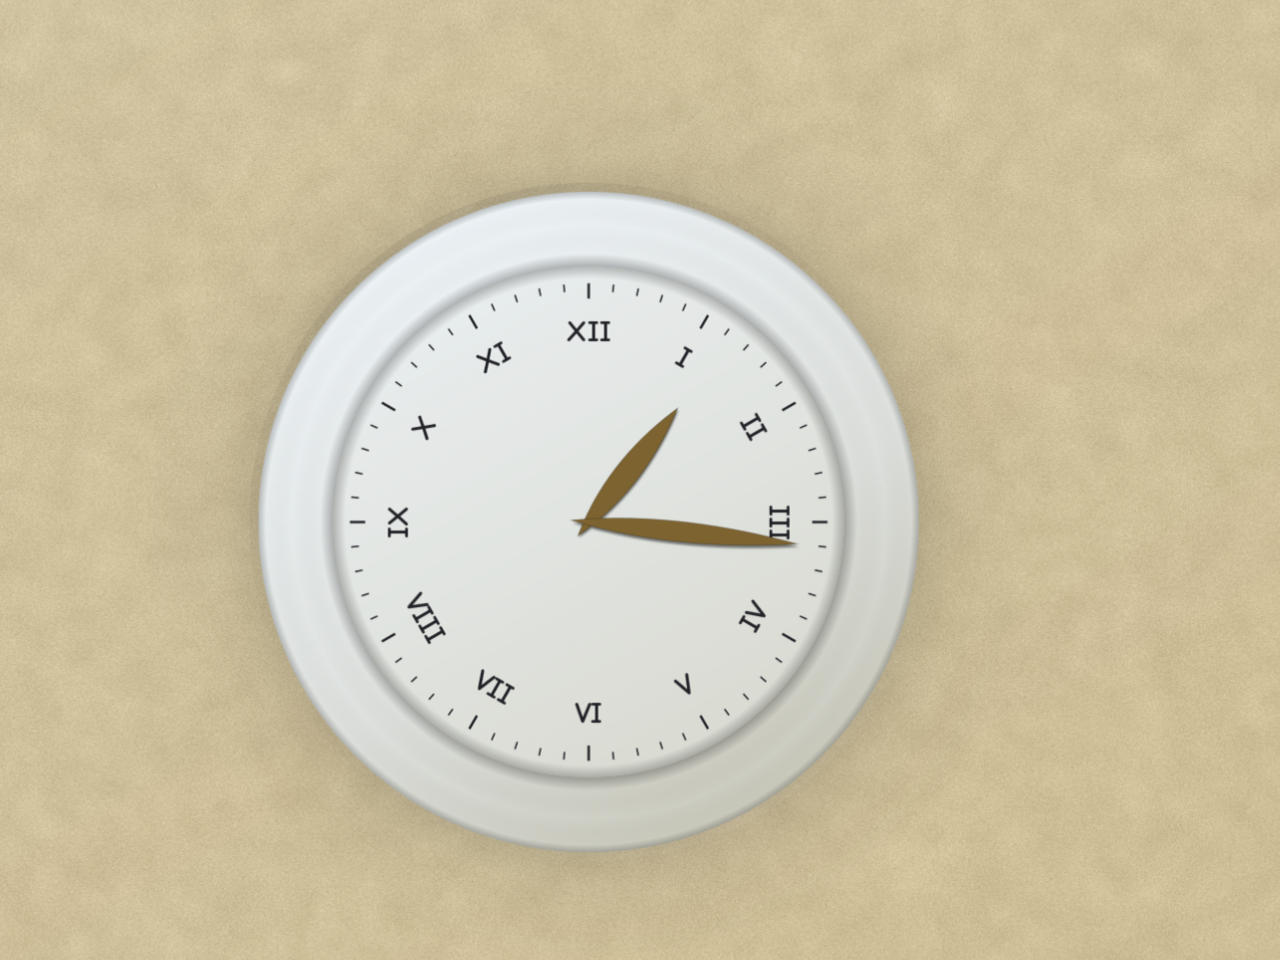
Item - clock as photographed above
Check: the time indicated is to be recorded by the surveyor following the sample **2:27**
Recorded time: **1:16**
